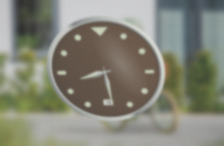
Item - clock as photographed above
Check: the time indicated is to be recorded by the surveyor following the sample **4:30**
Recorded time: **8:29**
